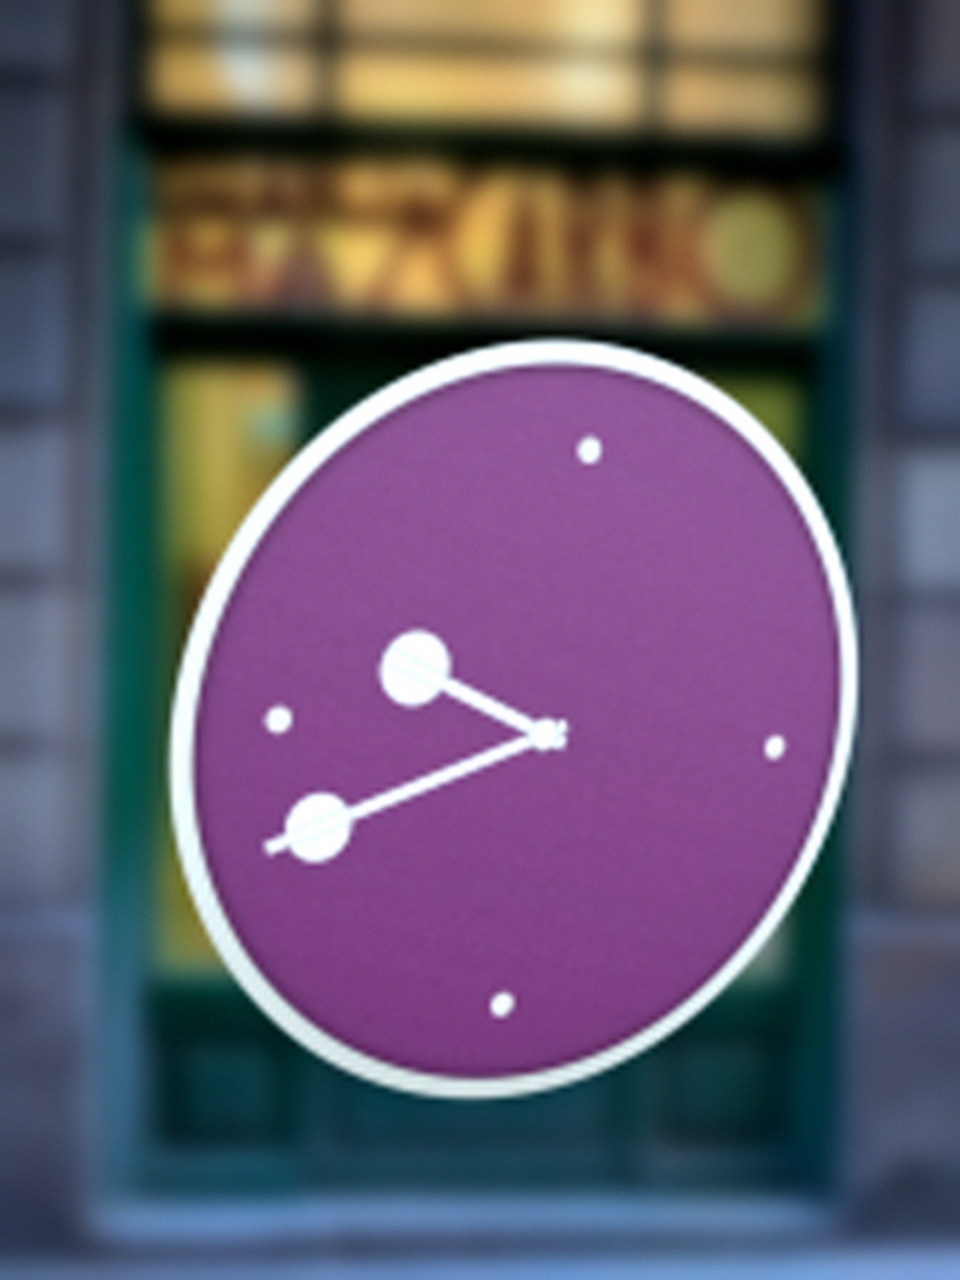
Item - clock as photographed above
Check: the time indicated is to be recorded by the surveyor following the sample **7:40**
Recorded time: **9:41**
